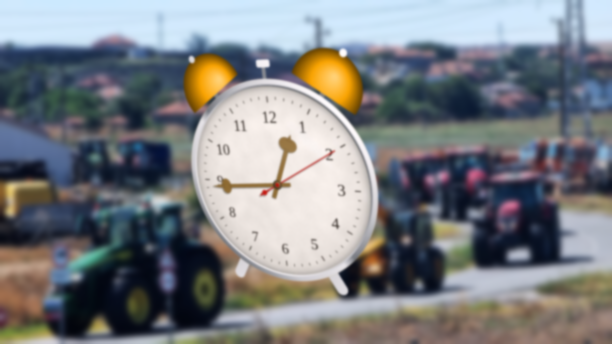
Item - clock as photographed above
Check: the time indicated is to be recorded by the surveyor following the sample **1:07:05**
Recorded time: **12:44:10**
